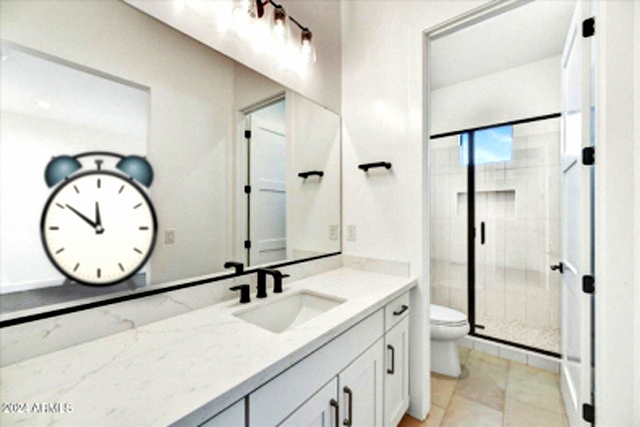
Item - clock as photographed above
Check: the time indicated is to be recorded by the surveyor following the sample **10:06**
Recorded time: **11:51**
